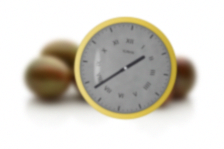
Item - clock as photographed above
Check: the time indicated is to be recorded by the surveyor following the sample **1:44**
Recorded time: **1:38**
